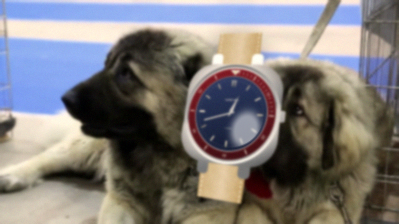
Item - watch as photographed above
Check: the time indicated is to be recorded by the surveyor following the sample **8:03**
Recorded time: **12:42**
